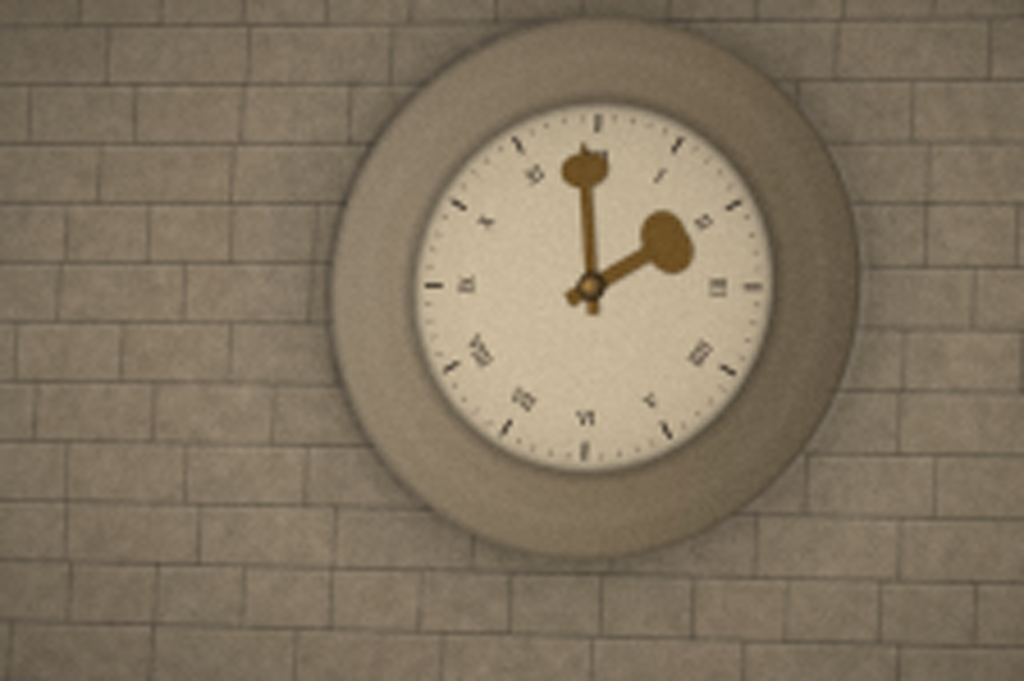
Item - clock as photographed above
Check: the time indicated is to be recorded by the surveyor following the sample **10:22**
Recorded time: **1:59**
